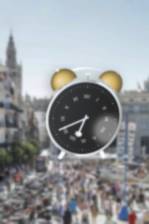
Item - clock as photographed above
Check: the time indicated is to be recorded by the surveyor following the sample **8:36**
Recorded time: **6:41**
